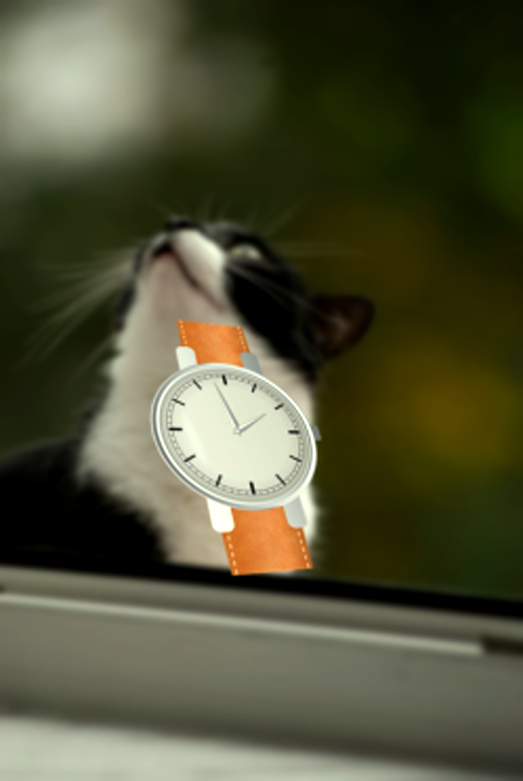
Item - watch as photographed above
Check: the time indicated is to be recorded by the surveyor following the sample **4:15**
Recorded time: **1:58**
